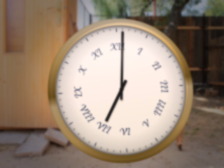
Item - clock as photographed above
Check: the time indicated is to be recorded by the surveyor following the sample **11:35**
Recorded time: **7:01**
